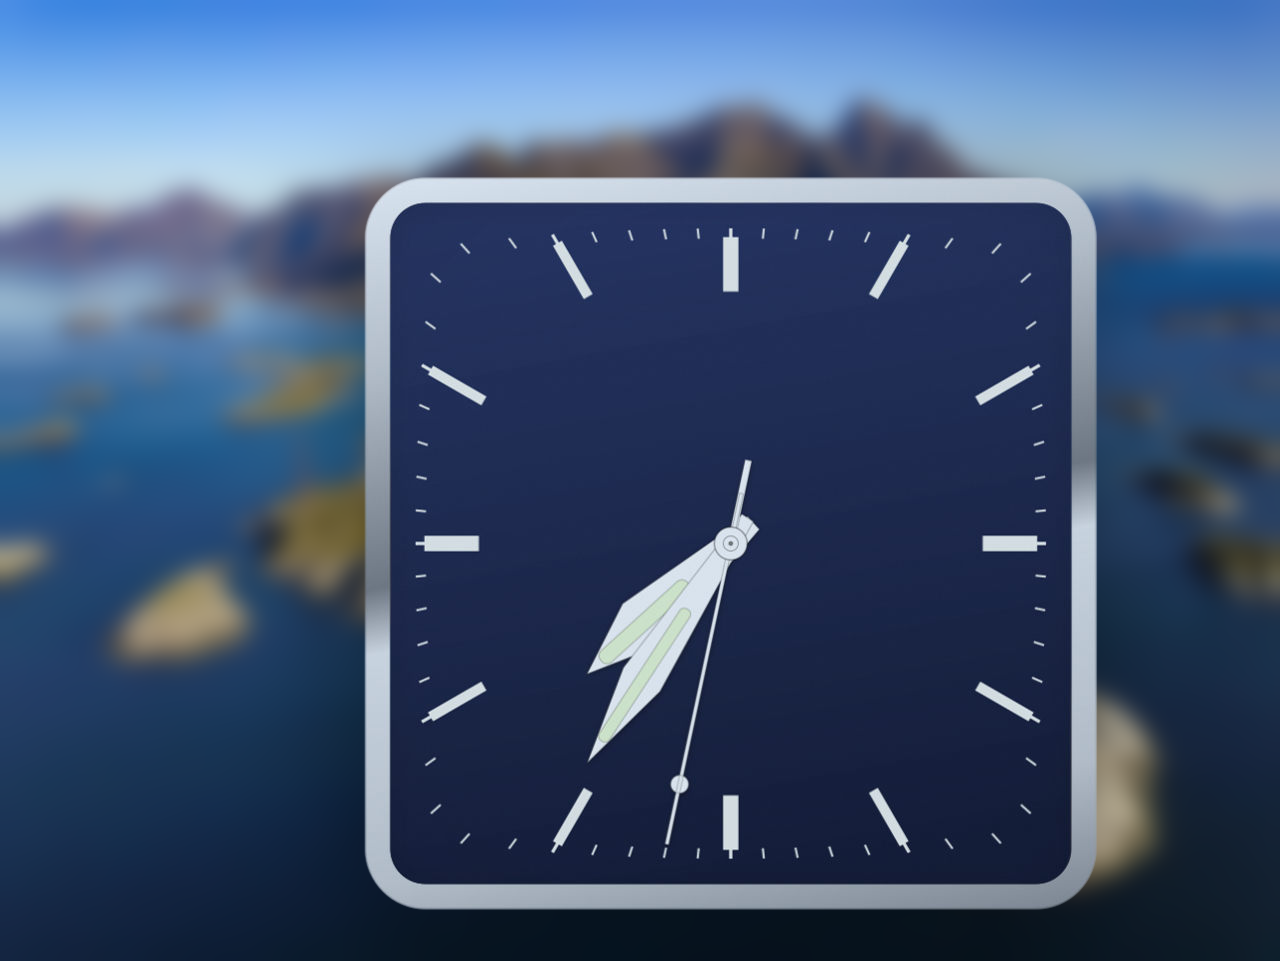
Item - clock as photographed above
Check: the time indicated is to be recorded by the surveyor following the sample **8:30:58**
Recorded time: **7:35:32**
